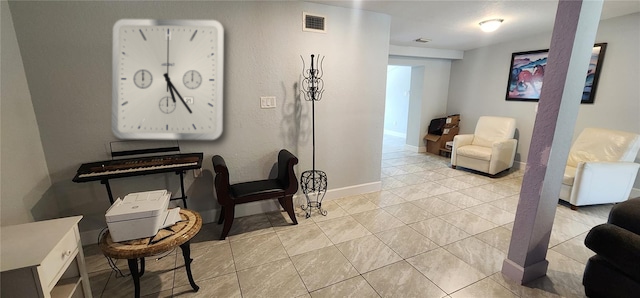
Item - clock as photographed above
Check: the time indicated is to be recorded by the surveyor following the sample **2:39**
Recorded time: **5:24**
